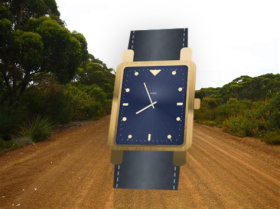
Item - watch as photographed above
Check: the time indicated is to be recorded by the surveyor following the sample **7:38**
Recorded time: **7:56**
